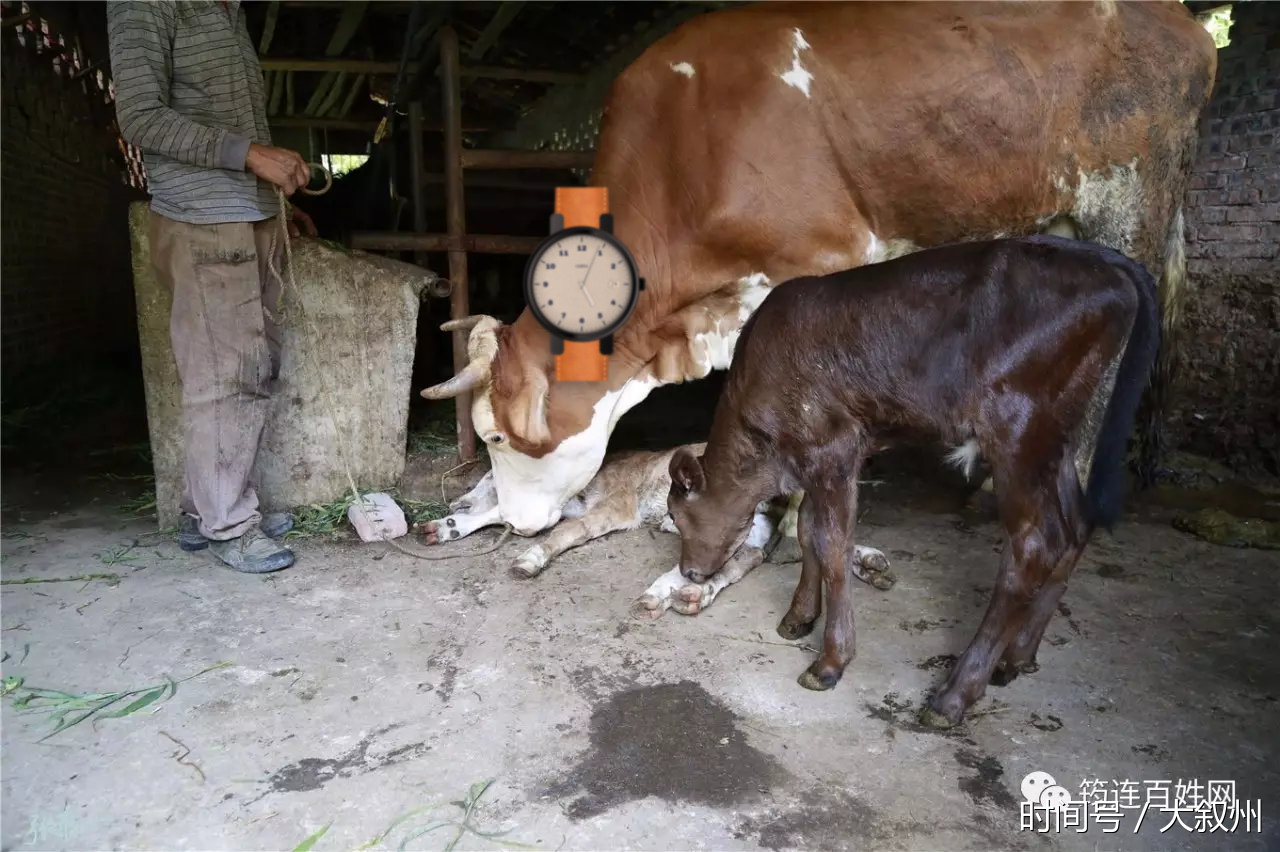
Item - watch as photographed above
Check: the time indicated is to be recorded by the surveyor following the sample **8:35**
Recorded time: **5:04**
